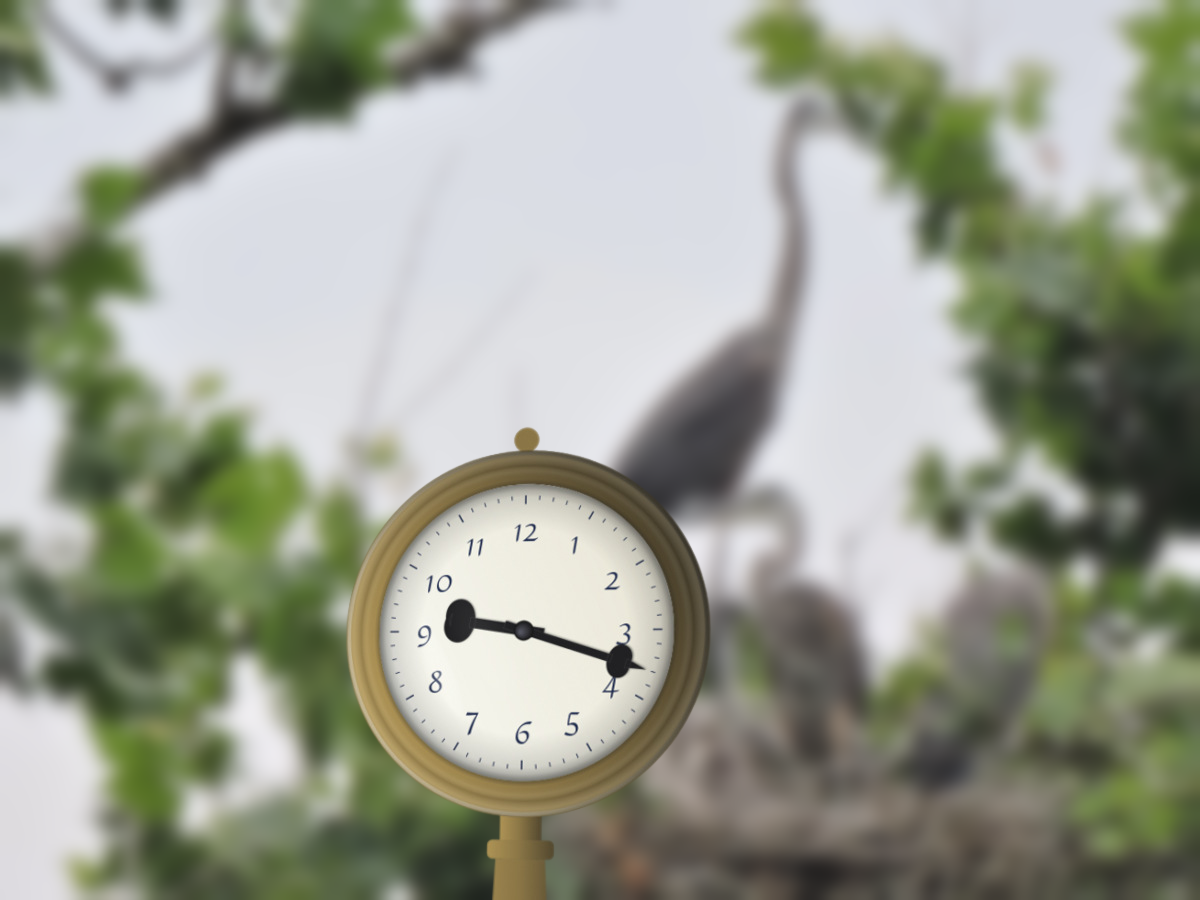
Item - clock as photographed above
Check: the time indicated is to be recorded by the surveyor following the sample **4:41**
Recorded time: **9:18**
